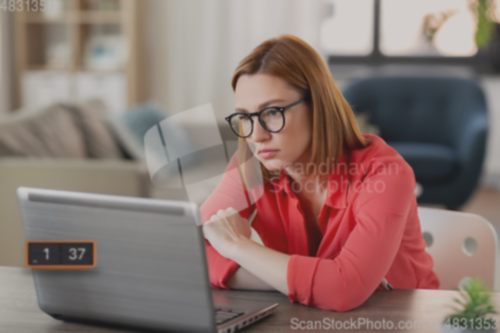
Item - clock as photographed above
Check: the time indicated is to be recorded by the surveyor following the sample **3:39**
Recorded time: **1:37**
